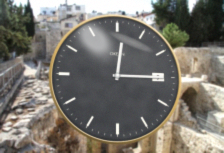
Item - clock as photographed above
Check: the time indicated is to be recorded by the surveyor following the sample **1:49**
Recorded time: **12:15**
